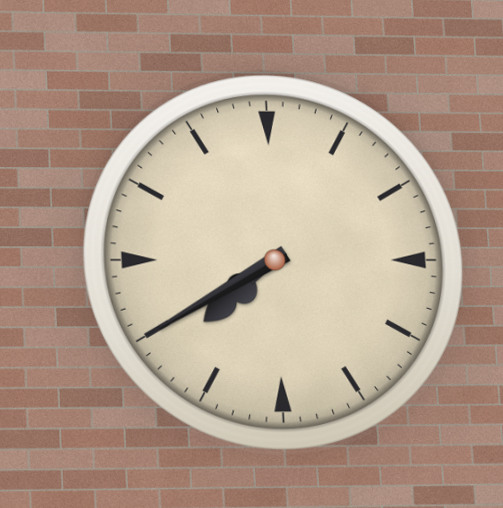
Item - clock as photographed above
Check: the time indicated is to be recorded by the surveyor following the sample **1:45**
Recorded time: **7:40**
